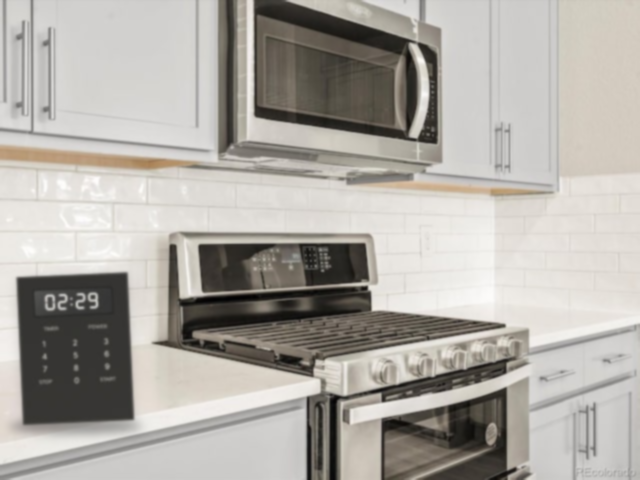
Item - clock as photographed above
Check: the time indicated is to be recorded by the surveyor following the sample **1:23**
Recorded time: **2:29**
